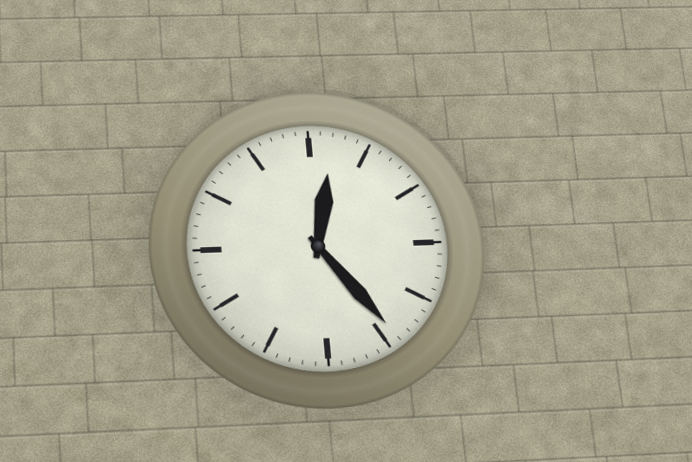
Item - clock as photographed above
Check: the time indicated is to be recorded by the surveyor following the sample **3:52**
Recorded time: **12:24**
